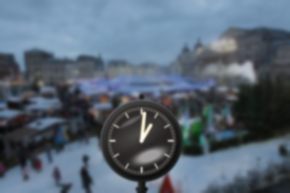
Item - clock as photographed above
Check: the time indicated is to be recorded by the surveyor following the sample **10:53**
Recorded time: **1:01**
